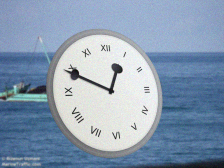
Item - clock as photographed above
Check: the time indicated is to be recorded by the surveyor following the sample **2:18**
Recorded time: **12:49**
